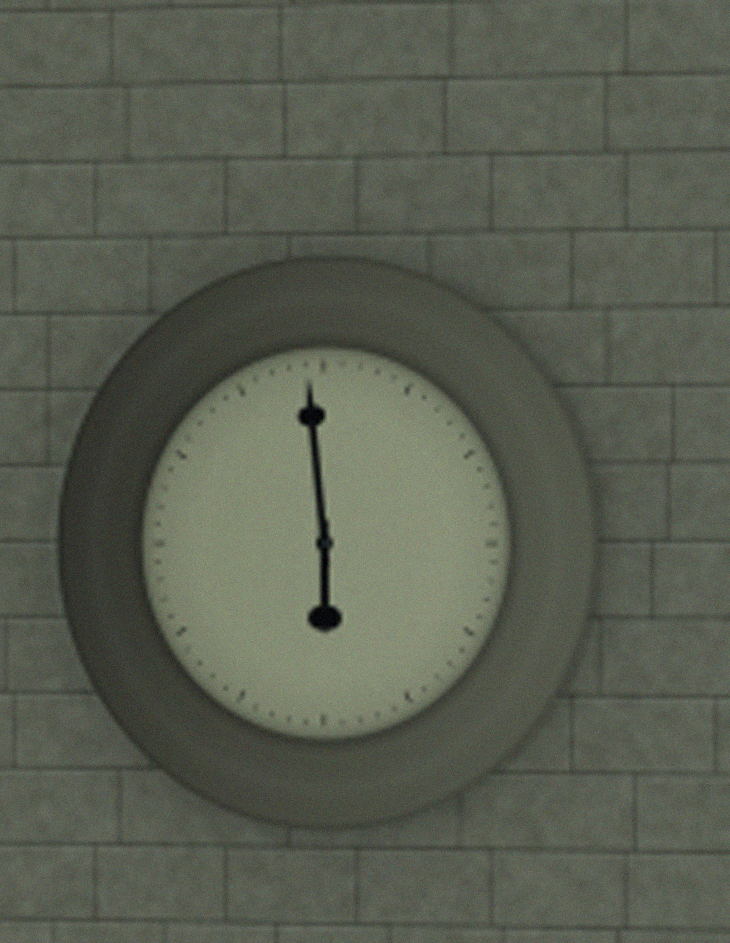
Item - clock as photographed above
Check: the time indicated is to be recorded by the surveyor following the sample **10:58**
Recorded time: **5:59**
